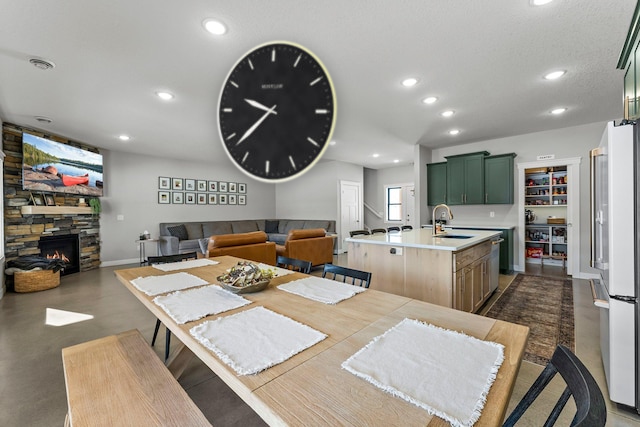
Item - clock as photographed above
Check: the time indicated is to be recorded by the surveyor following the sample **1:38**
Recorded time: **9:38**
